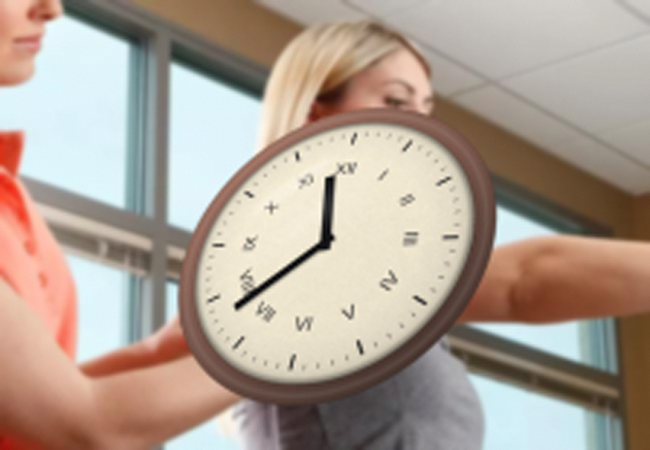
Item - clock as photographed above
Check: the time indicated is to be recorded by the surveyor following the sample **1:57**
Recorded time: **11:38**
